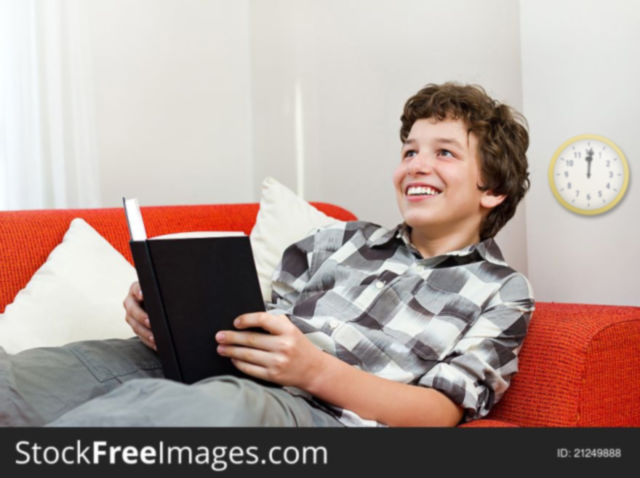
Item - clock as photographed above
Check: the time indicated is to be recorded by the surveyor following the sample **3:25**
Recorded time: **12:01**
